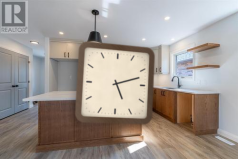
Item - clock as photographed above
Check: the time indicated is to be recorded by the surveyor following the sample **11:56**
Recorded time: **5:12**
